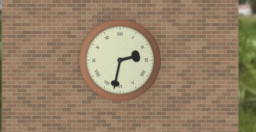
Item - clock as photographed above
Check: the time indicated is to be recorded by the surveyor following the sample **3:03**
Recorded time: **2:32**
